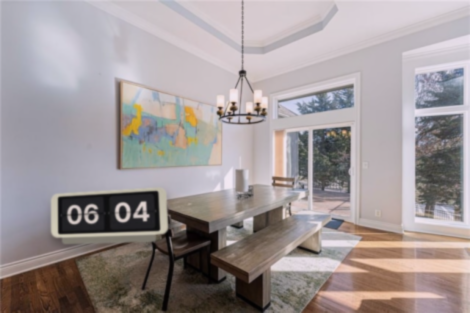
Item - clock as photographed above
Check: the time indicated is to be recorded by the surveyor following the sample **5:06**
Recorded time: **6:04**
